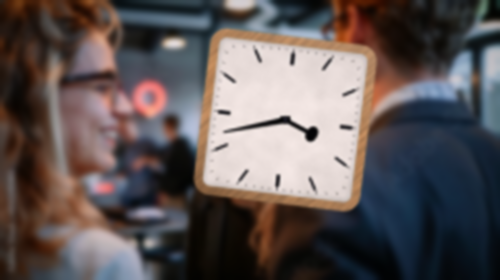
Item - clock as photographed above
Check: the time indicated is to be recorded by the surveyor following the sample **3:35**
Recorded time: **3:42**
